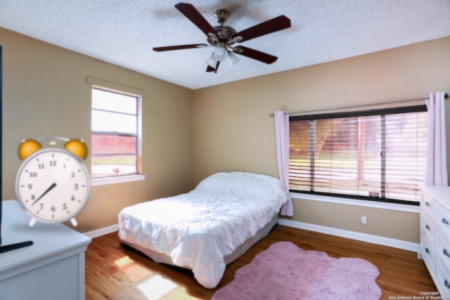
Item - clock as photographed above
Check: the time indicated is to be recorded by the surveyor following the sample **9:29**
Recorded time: **7:38**
